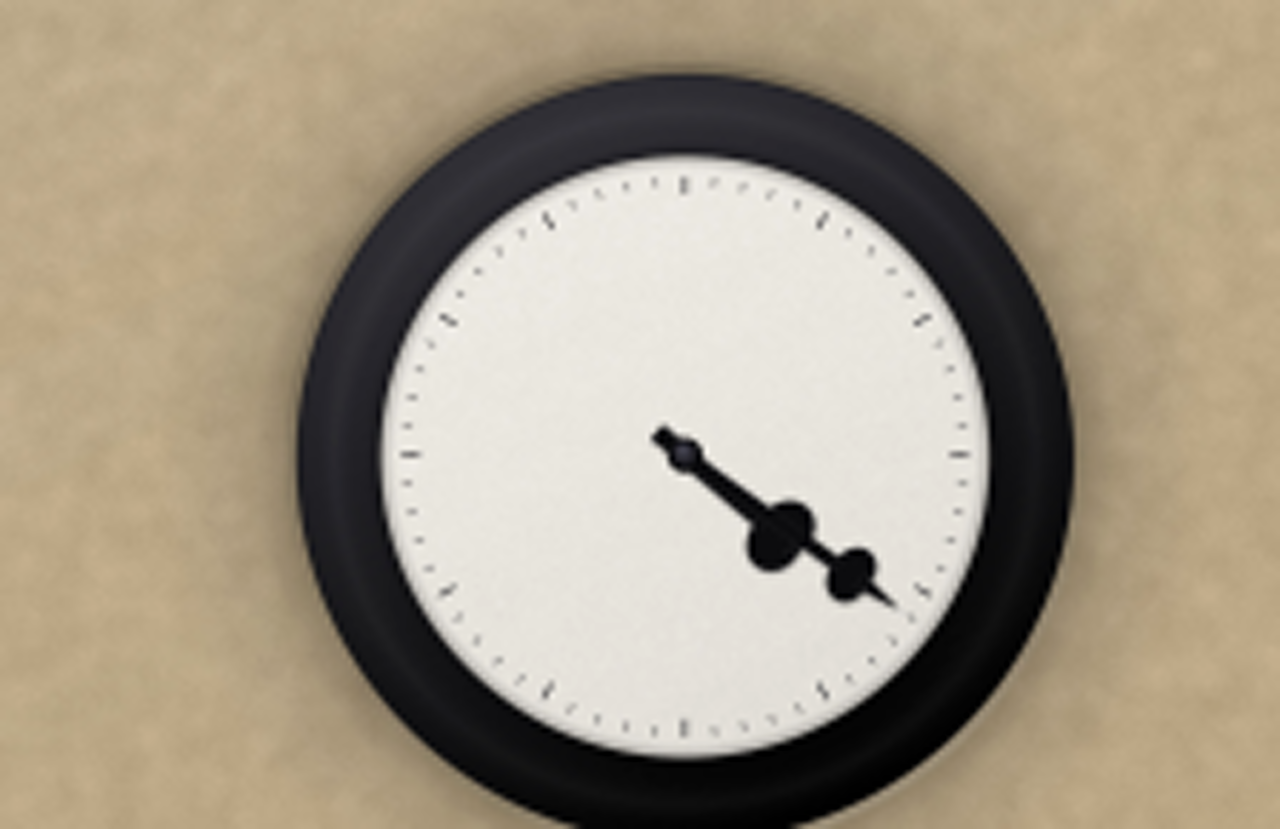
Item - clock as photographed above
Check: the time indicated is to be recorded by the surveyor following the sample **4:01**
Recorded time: **4:21**
